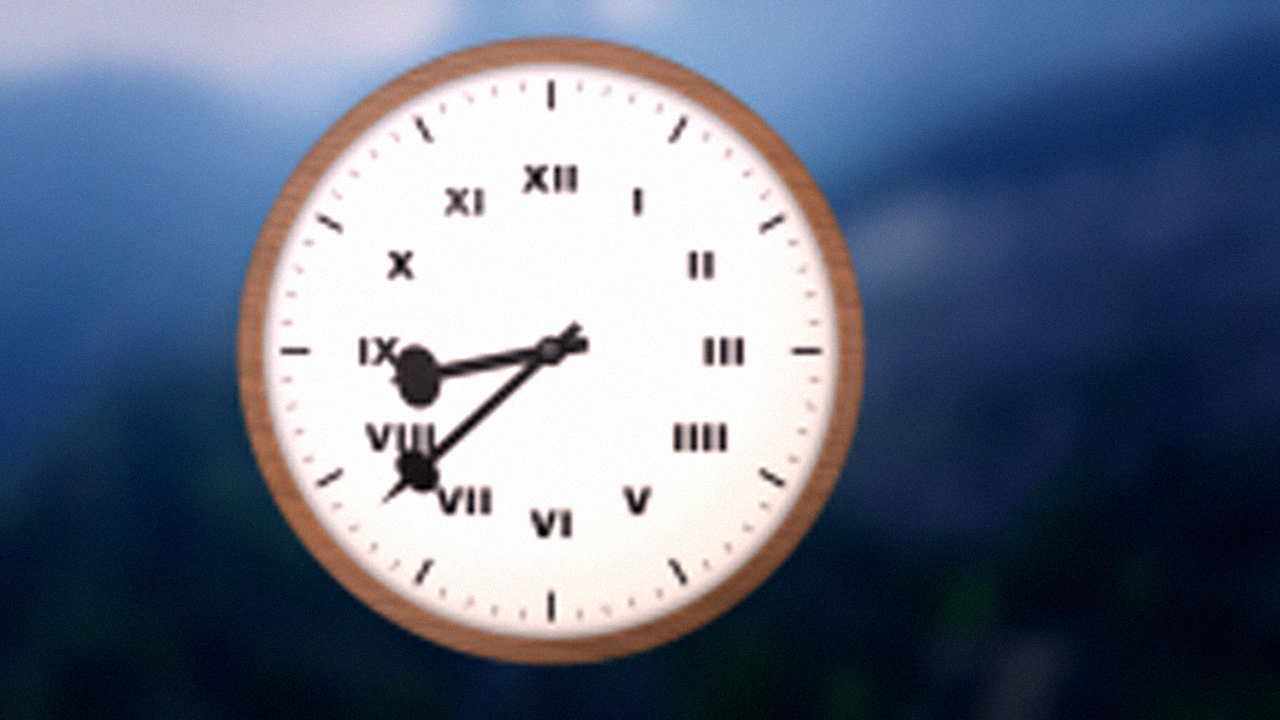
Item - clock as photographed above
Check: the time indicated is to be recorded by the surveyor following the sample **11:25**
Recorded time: **8:38**
